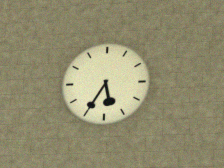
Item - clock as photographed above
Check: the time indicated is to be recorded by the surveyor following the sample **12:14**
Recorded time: **5:35**
